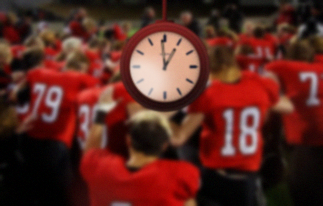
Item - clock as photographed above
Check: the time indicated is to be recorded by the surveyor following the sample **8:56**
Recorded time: **12:59**
